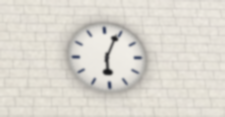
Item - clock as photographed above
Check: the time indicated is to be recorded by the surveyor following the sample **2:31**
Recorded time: **6:04**
